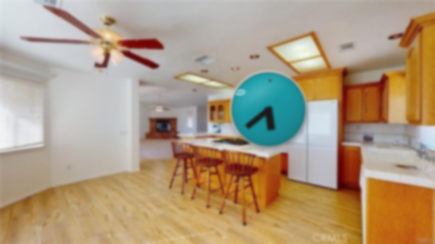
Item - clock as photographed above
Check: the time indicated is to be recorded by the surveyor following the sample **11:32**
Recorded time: **5:38**
